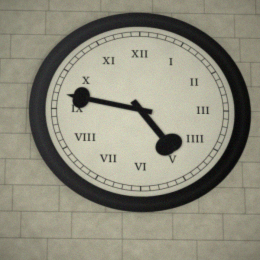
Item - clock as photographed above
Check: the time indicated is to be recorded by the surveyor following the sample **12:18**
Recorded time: **4:47**
